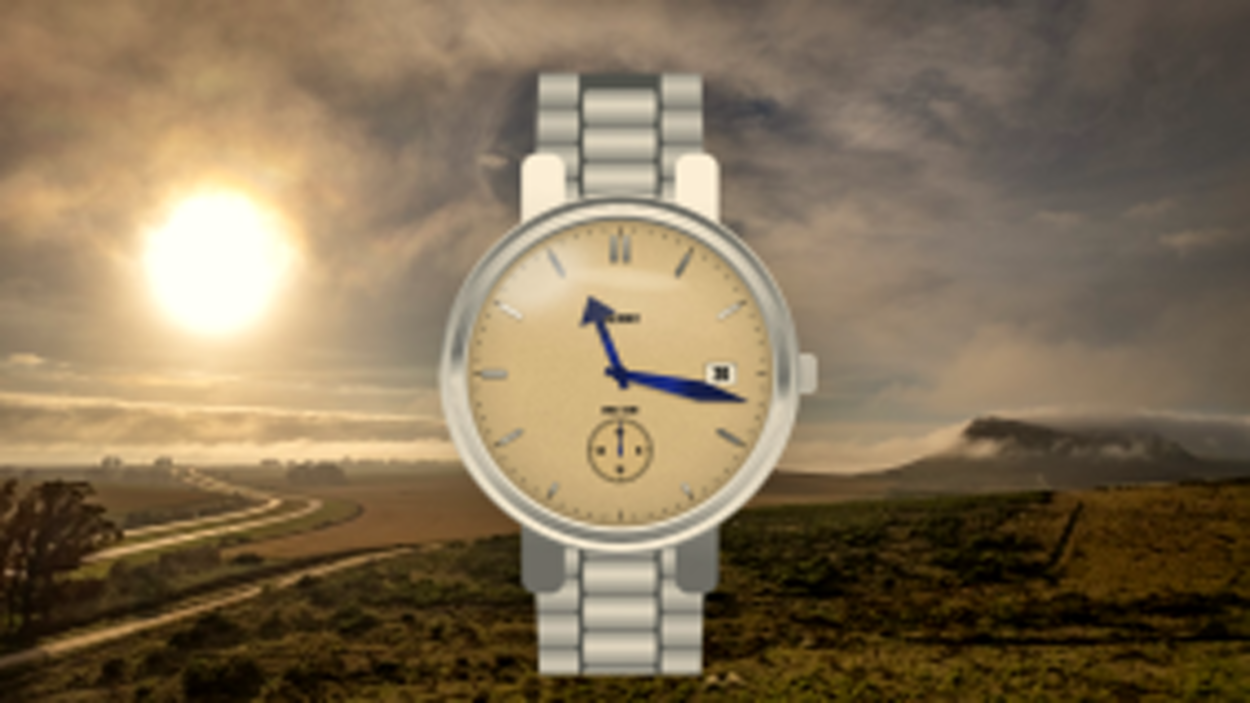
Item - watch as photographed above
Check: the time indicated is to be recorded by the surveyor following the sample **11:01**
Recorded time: **11:17**
